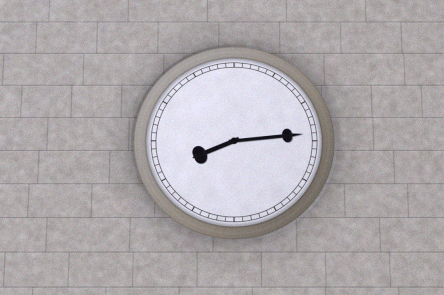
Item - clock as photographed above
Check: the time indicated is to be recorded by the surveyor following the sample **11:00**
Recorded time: **8:14**
